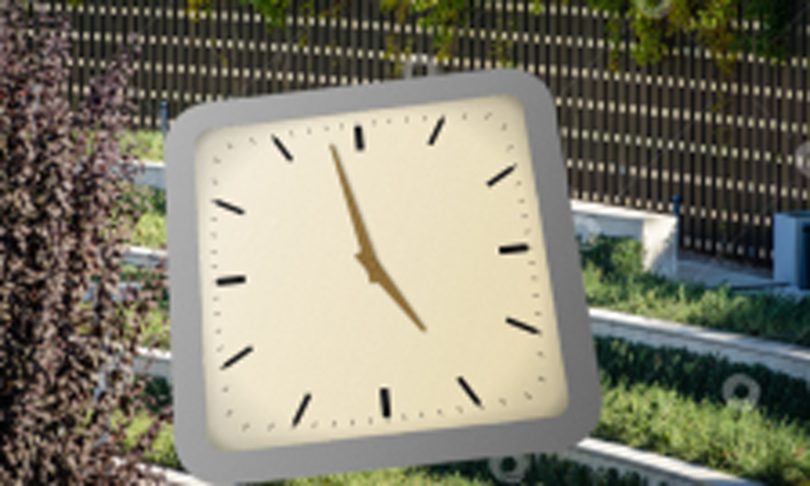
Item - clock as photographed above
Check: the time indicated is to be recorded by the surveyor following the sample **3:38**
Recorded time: **4:58**
